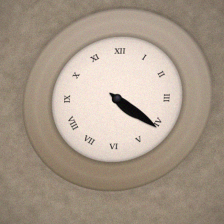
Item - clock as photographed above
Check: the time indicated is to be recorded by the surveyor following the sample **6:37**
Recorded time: **4:21**
